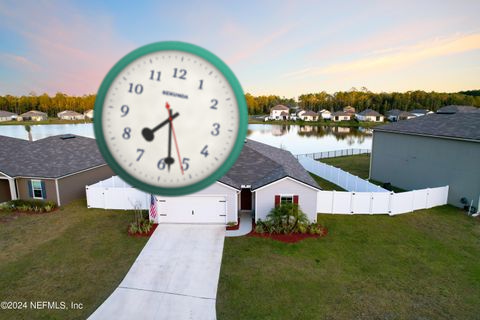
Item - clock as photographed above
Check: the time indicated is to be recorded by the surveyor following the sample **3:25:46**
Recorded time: **7:28:26**
